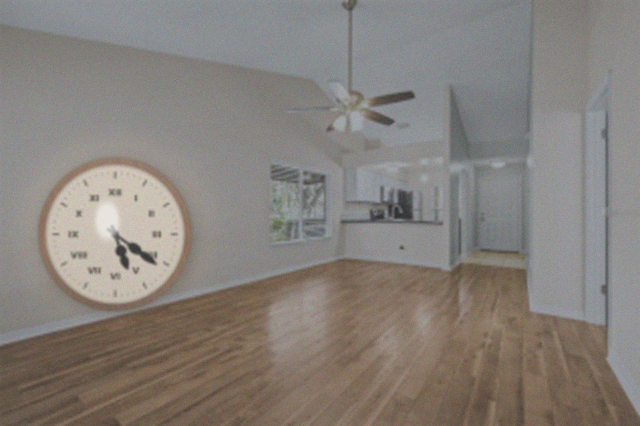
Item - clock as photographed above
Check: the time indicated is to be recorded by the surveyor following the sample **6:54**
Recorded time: **5:21**
